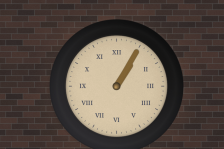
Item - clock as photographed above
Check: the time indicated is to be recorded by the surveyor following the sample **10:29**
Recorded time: **1:05**
